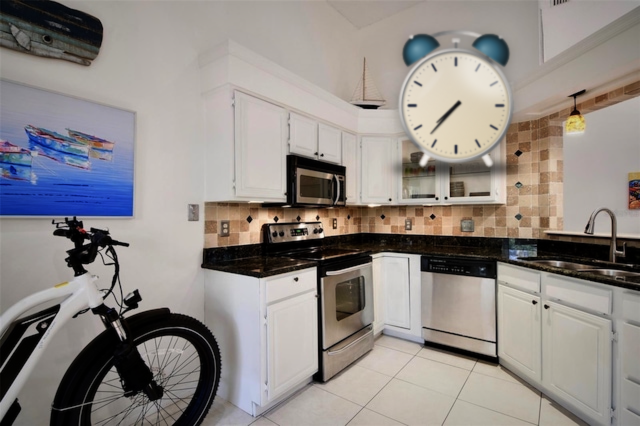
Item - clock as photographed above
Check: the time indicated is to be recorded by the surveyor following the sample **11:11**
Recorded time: **7:37**
